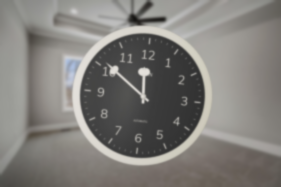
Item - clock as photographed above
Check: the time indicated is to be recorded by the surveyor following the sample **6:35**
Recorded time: **11:51**
